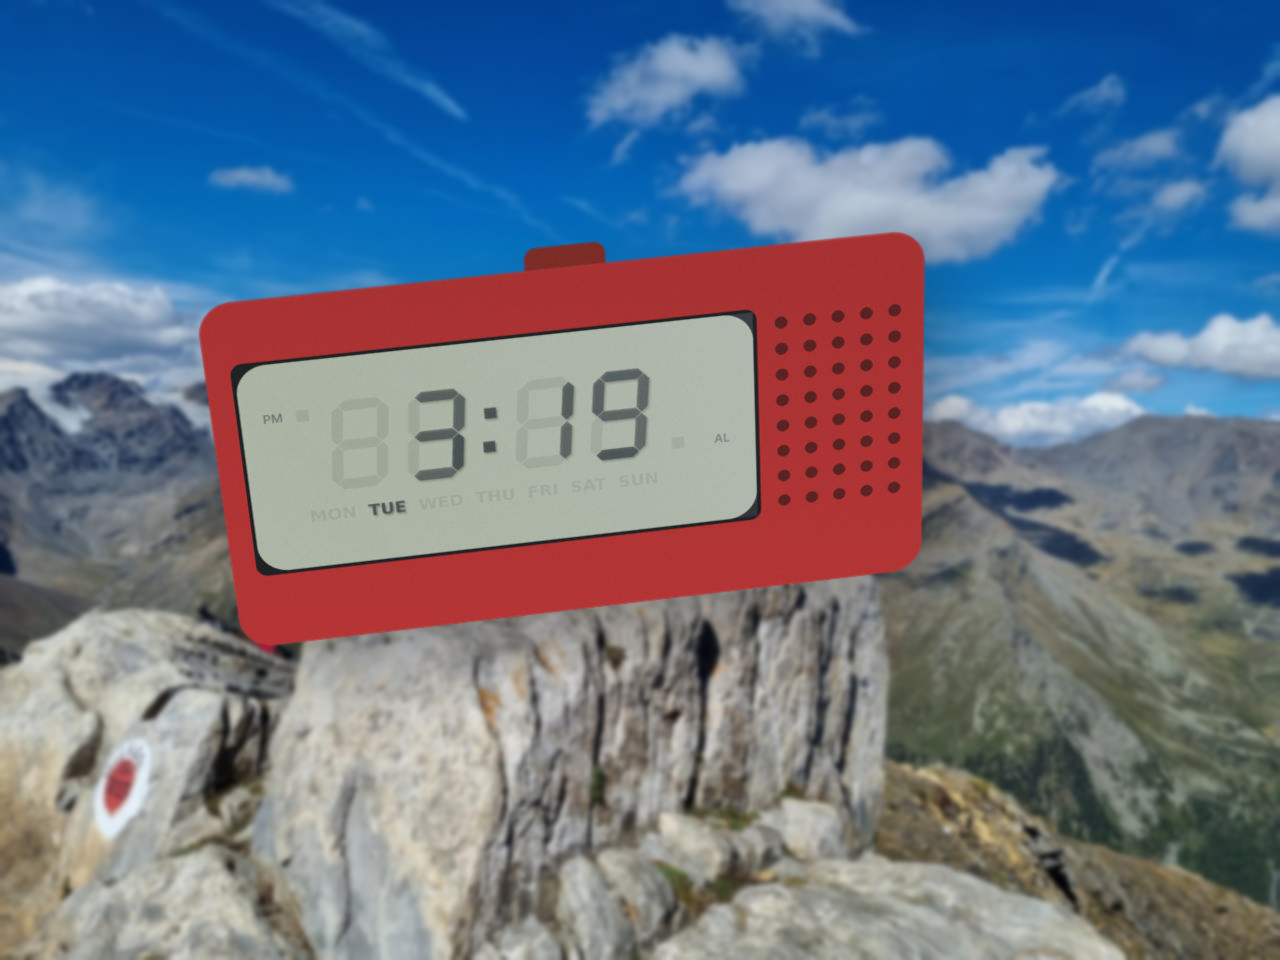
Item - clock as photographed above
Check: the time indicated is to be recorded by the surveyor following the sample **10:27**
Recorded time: **3:19**
